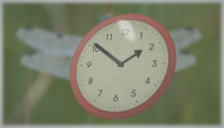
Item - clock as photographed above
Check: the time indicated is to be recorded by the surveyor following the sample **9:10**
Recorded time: **1:51**
